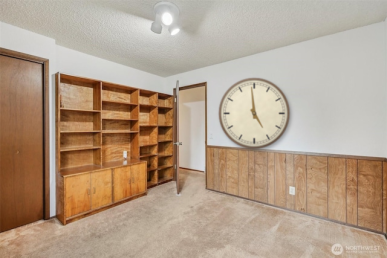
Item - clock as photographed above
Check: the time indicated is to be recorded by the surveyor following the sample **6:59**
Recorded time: **4:59**
